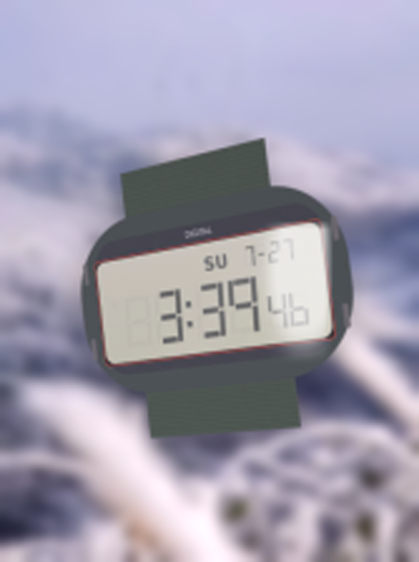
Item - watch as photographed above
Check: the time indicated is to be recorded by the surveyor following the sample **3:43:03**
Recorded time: **3:39:46**
